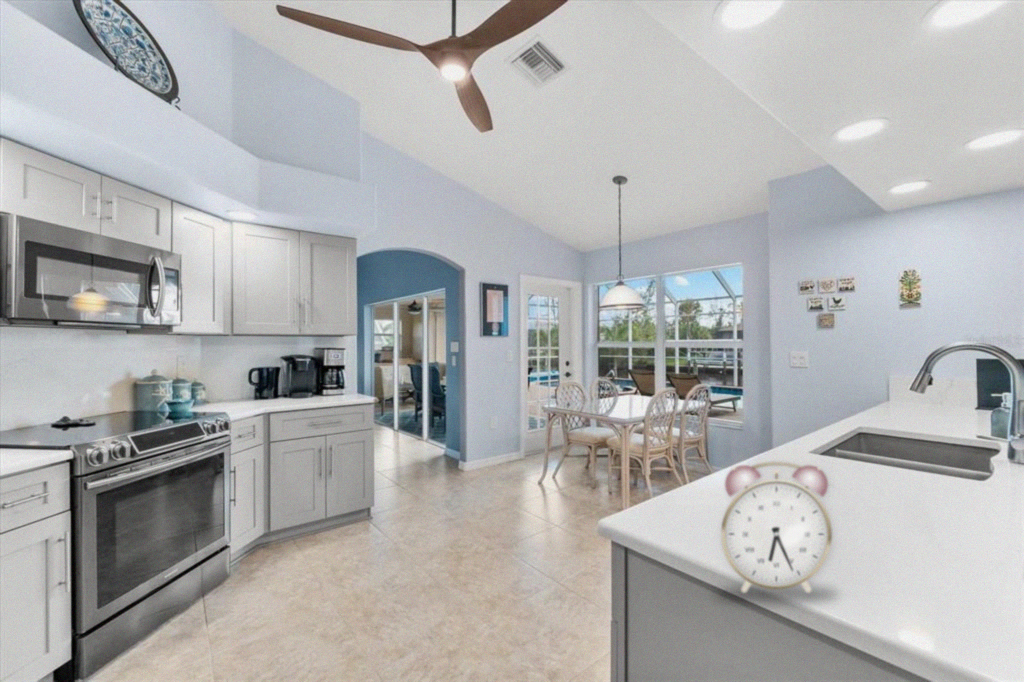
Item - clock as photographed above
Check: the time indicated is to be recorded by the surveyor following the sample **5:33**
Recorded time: **6:26**
